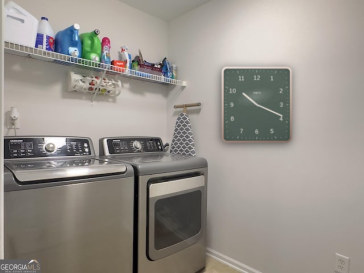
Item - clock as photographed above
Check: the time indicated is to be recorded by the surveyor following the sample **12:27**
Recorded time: **10:19**
